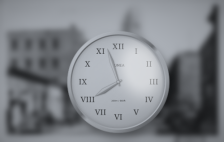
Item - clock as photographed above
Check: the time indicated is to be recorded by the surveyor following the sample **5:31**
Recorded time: **7:57**
